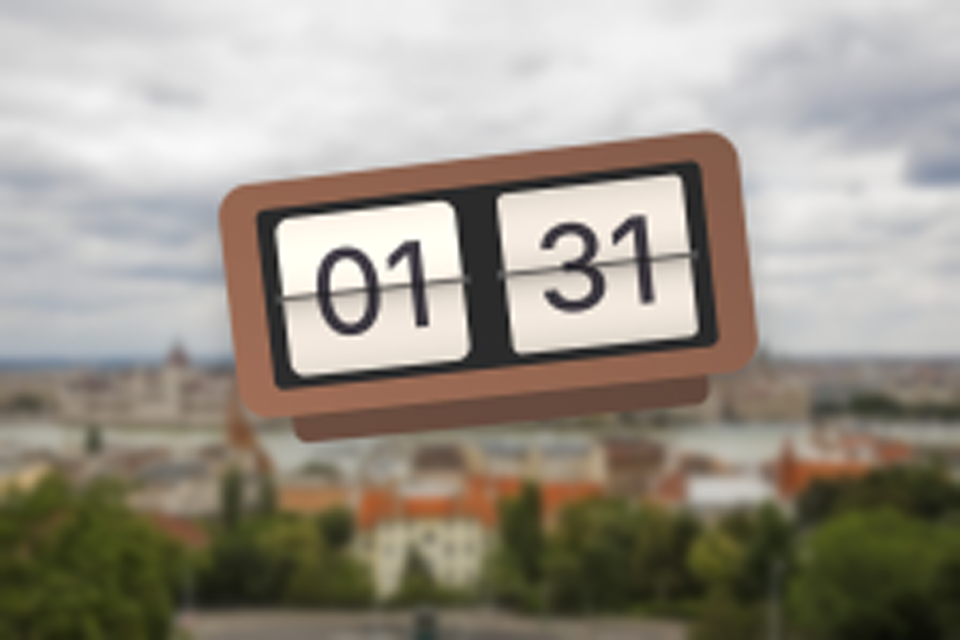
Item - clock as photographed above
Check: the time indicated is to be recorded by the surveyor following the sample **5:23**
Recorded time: **1:31**
